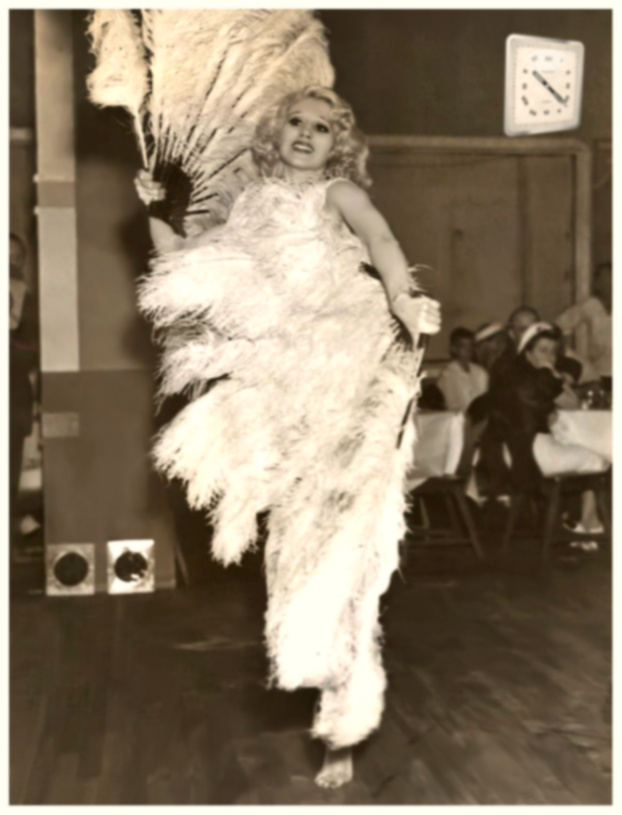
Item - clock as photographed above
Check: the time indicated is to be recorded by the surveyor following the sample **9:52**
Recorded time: **10:22**
